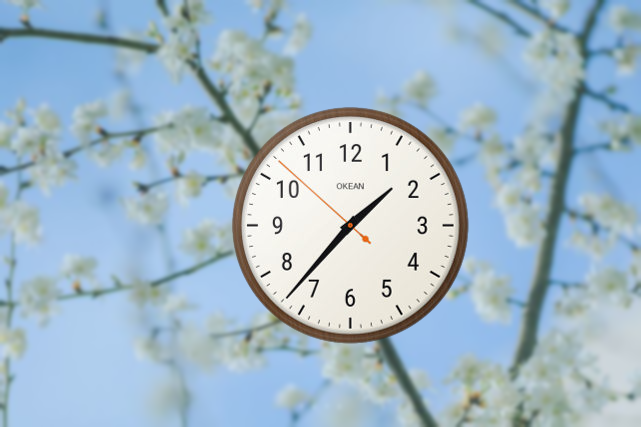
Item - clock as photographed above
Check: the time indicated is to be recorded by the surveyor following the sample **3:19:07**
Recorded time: **1:36:52**
